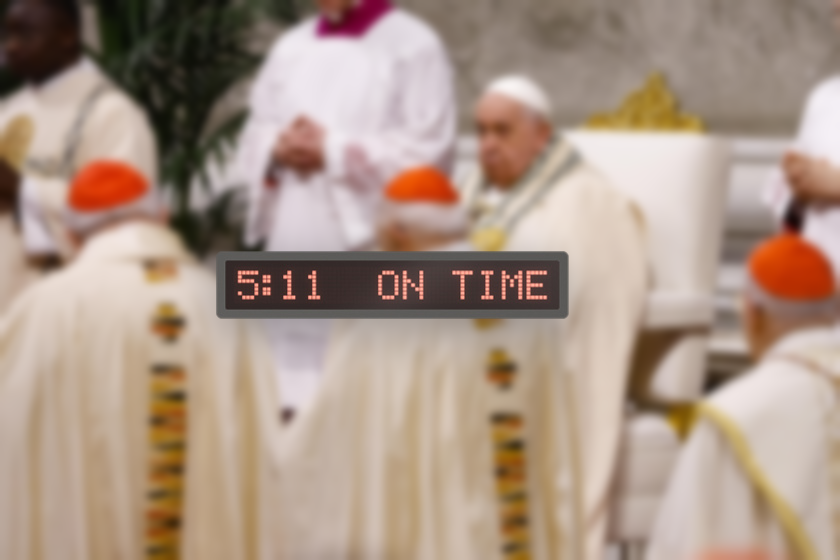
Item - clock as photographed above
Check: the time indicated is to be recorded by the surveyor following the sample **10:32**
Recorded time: **5:11**
